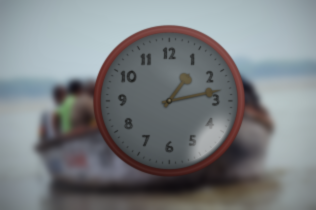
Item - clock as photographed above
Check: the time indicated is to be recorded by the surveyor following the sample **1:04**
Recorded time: **1:13**
